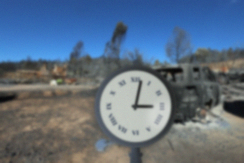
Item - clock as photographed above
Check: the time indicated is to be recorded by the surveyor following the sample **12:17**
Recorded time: **3:02**
